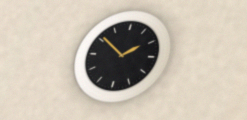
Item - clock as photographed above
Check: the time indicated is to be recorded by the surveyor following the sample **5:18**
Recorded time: **1:51**
